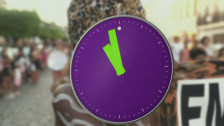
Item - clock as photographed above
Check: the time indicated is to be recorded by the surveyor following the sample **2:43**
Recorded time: **10:58**
